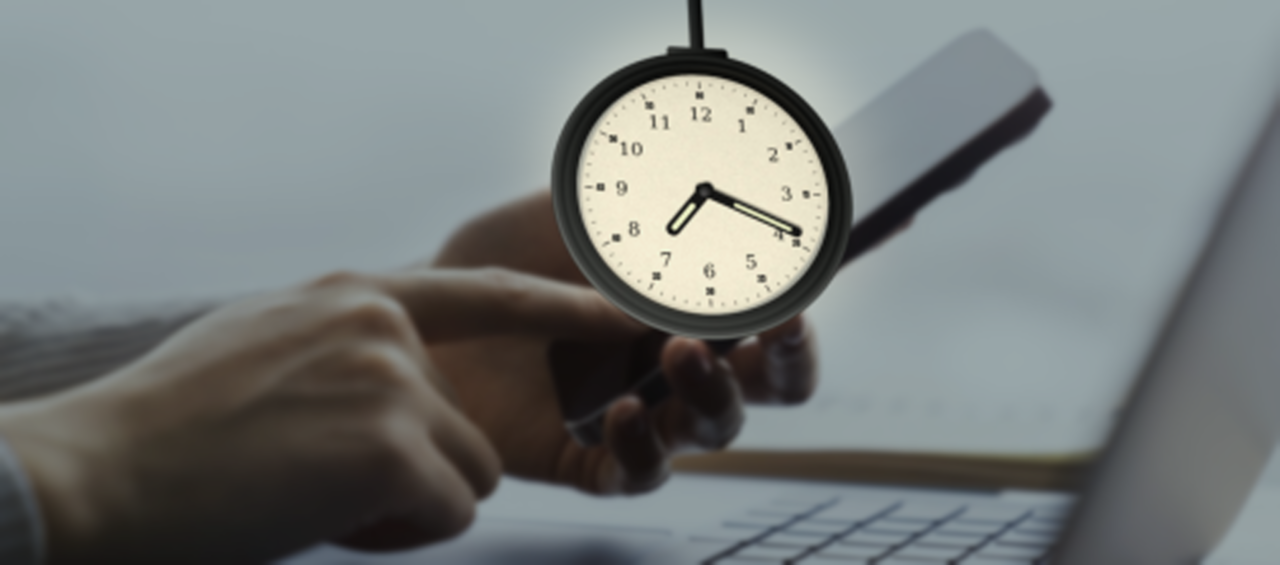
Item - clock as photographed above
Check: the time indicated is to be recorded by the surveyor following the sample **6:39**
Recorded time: **7:19**
